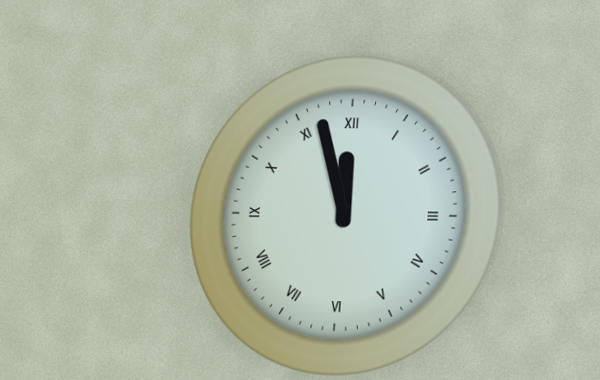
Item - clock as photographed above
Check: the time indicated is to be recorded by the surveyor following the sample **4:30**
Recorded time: **11:57**
